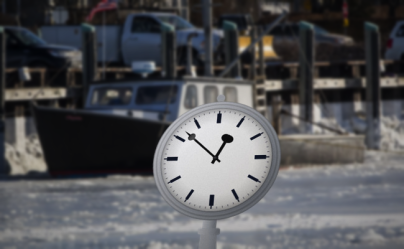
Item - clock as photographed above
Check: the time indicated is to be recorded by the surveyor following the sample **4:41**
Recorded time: **12:52**
